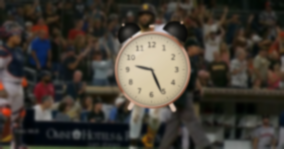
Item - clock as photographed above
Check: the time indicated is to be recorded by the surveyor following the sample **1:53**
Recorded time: **9:26**
